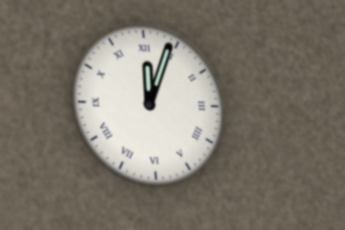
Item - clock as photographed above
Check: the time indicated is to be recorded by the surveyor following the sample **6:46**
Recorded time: **12:04**
